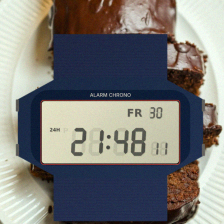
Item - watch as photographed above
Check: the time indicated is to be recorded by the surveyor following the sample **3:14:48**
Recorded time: **21:48:11**
